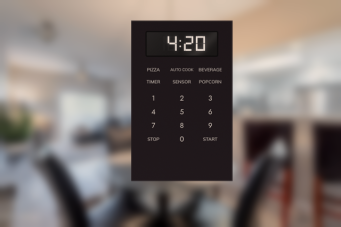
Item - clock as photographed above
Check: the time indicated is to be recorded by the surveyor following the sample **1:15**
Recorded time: **4:20**
